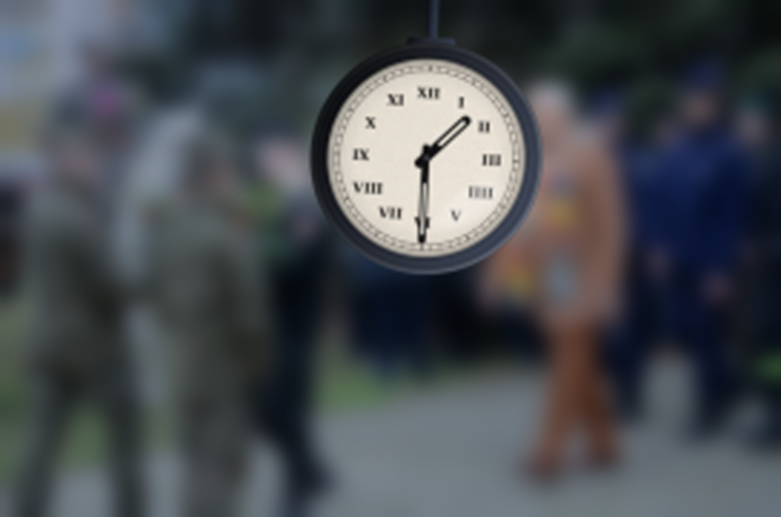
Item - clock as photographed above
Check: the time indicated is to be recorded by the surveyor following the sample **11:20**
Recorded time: **1:30**
